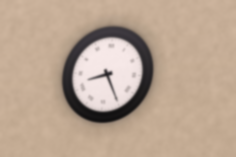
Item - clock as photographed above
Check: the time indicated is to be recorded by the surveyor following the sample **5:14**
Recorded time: **8:25**
